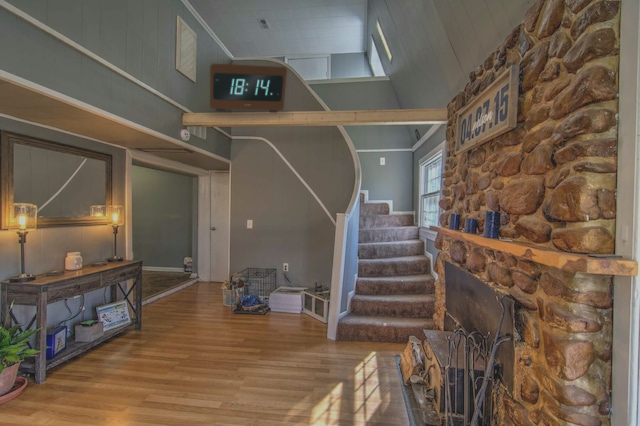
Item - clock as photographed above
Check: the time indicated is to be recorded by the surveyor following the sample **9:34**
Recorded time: **18:14**
